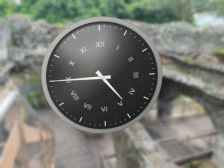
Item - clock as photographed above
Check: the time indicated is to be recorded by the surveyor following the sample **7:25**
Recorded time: **4:45**
